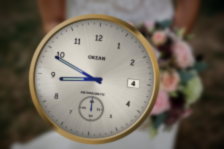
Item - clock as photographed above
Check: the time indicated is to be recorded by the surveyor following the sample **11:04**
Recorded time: **8:49**
